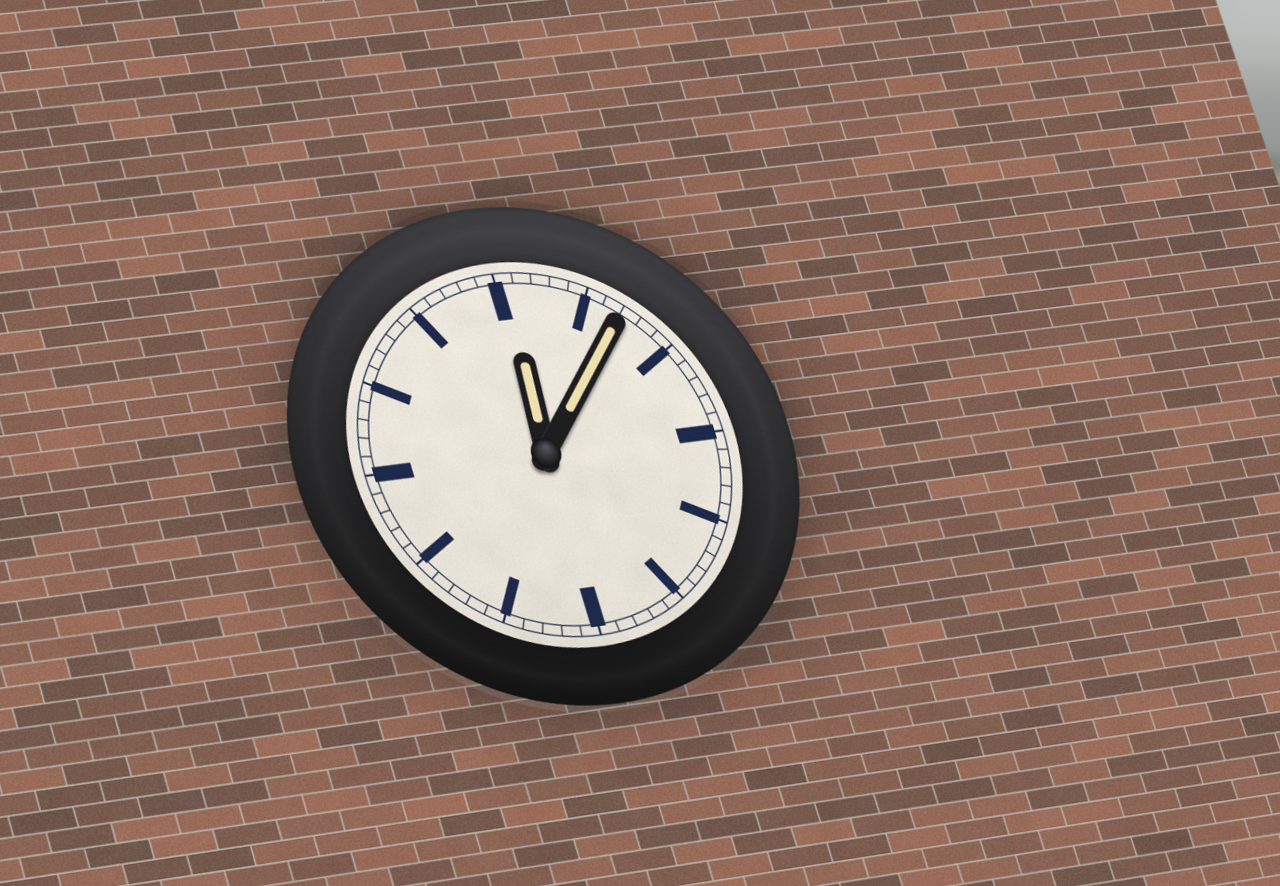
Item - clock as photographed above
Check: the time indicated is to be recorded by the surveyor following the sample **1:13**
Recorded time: **12:07**
